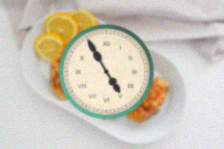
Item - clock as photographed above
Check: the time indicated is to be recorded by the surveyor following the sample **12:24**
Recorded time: **4:55**
